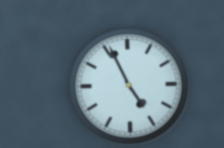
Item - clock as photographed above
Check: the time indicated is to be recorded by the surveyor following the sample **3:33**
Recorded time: **4:56**
